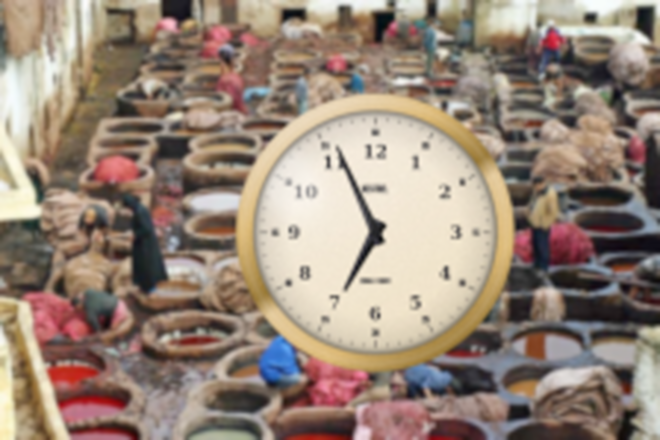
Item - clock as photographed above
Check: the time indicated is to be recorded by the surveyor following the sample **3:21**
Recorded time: **6:56**
